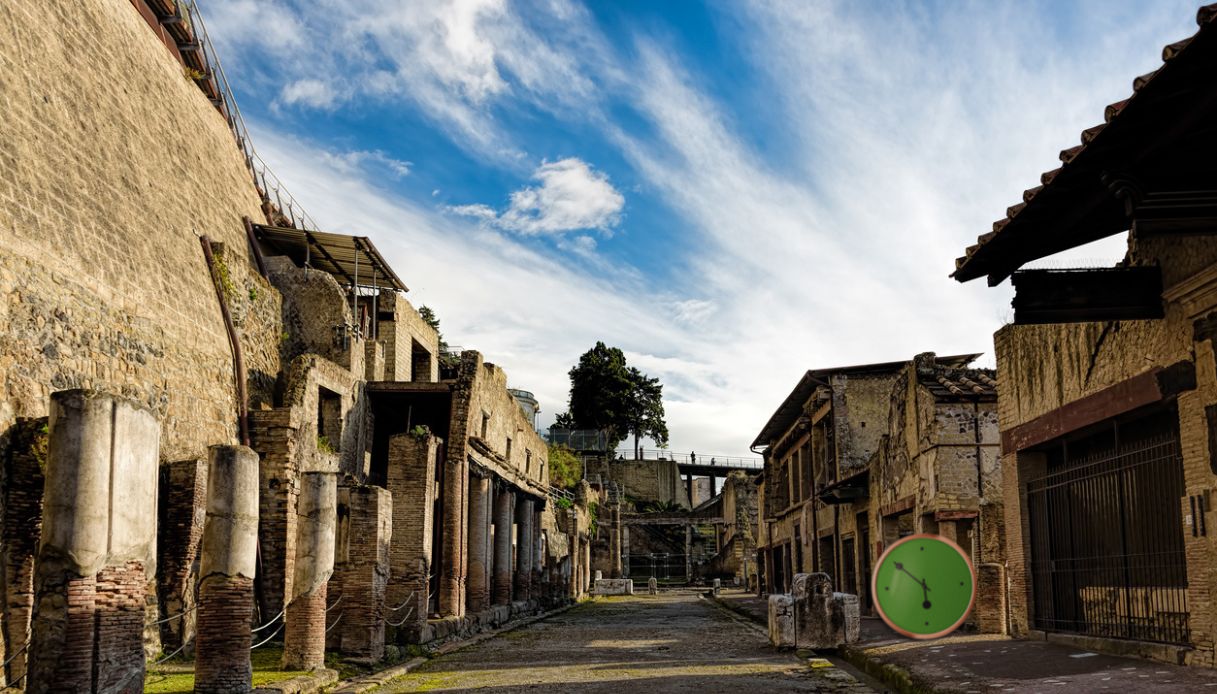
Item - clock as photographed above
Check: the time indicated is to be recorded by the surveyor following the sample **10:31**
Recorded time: **5:52**
